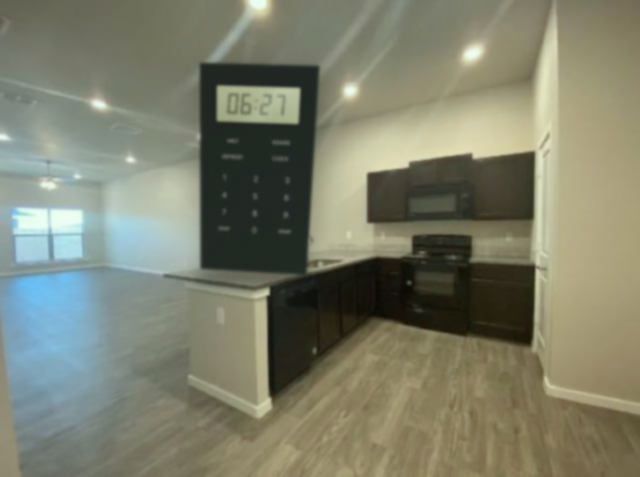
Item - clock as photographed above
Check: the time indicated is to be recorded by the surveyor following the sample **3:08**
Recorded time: **6:27**
